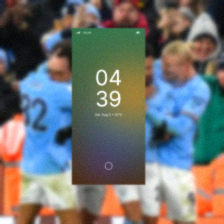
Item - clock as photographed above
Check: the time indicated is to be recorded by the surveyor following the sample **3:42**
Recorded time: **4:39**
